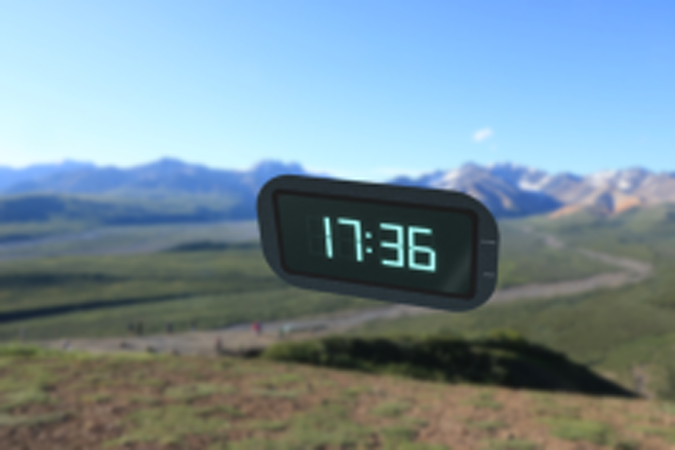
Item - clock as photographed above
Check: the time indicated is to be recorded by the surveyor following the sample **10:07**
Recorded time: **17:36**
